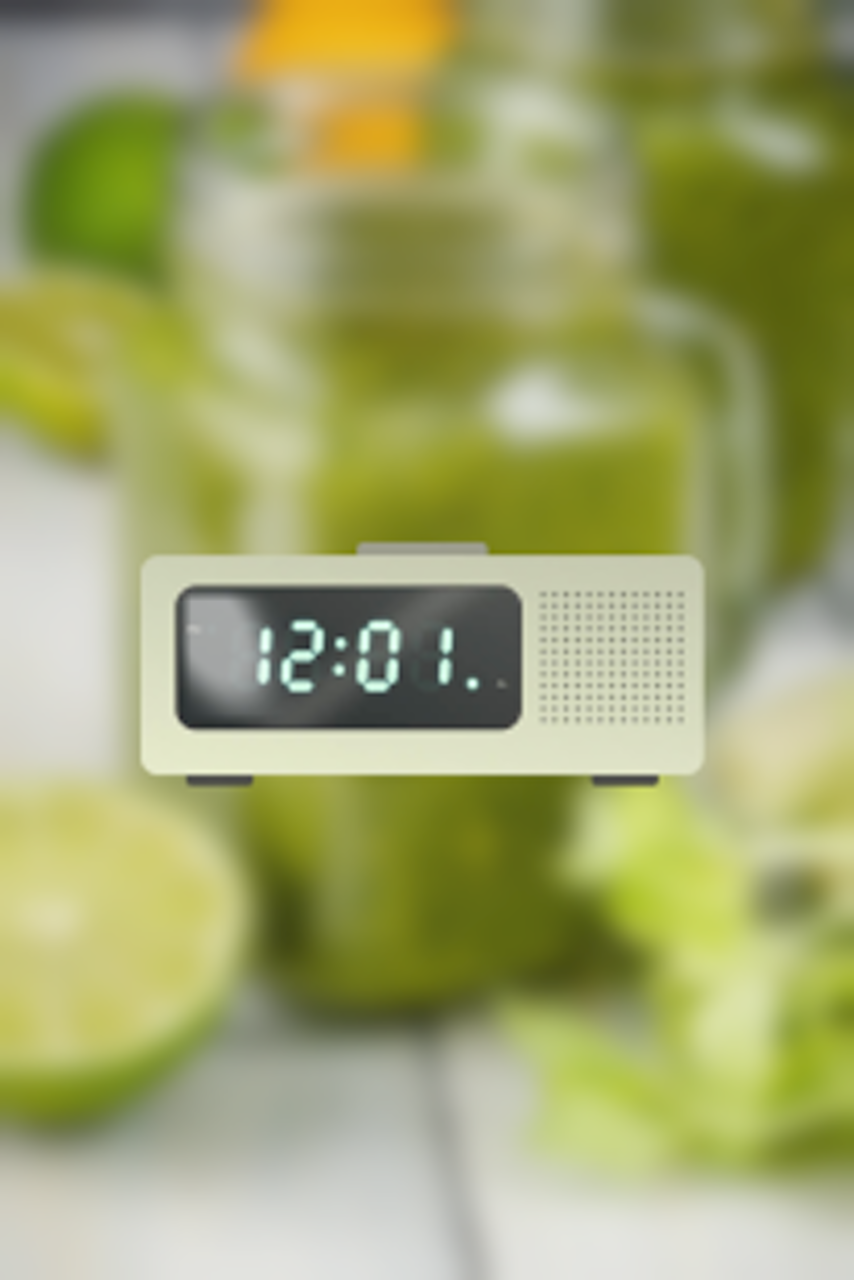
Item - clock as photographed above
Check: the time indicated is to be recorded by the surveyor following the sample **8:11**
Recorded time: **12:01**
